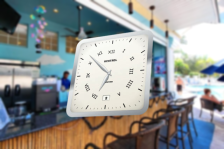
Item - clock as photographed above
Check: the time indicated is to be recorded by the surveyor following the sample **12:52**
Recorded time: **6:52**
